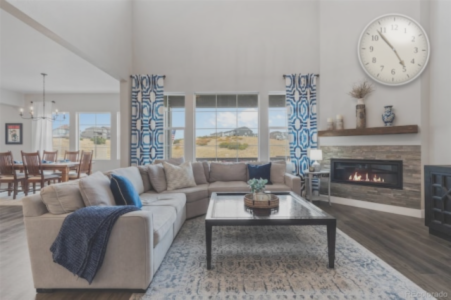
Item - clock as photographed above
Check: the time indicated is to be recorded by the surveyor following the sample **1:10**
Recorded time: **4:53**
